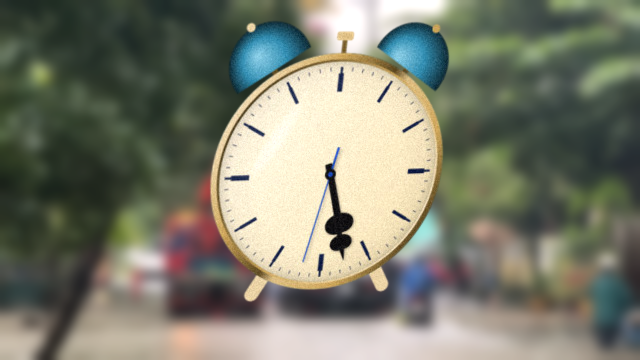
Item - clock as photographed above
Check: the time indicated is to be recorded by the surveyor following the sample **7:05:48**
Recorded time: **5:27:32**
